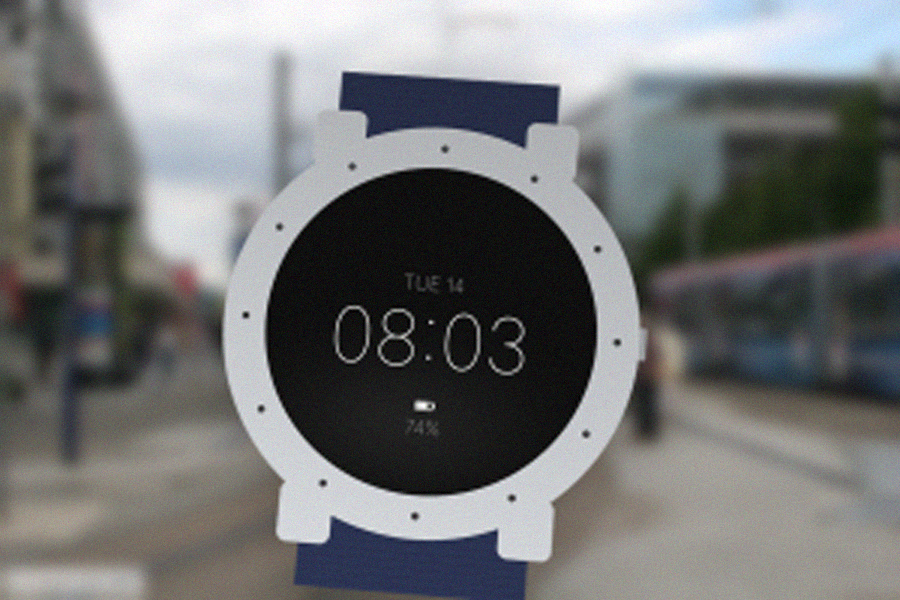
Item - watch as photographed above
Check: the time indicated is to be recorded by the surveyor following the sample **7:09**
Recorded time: **8:03**
